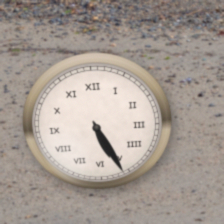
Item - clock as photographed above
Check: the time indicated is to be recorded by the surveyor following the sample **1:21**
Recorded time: **5:26**
